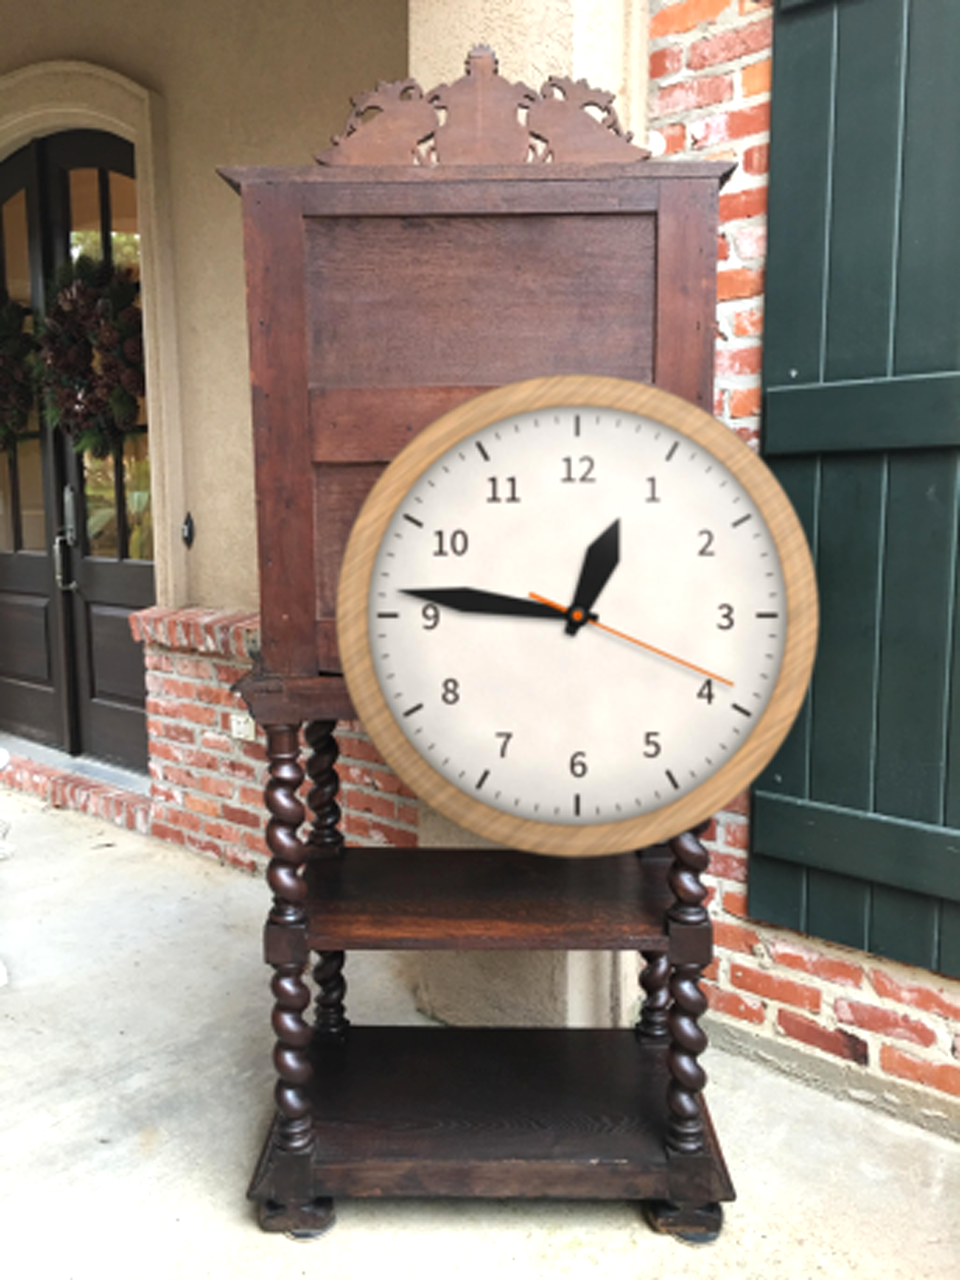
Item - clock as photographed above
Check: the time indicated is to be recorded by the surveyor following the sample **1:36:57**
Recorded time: **12:46:19**
